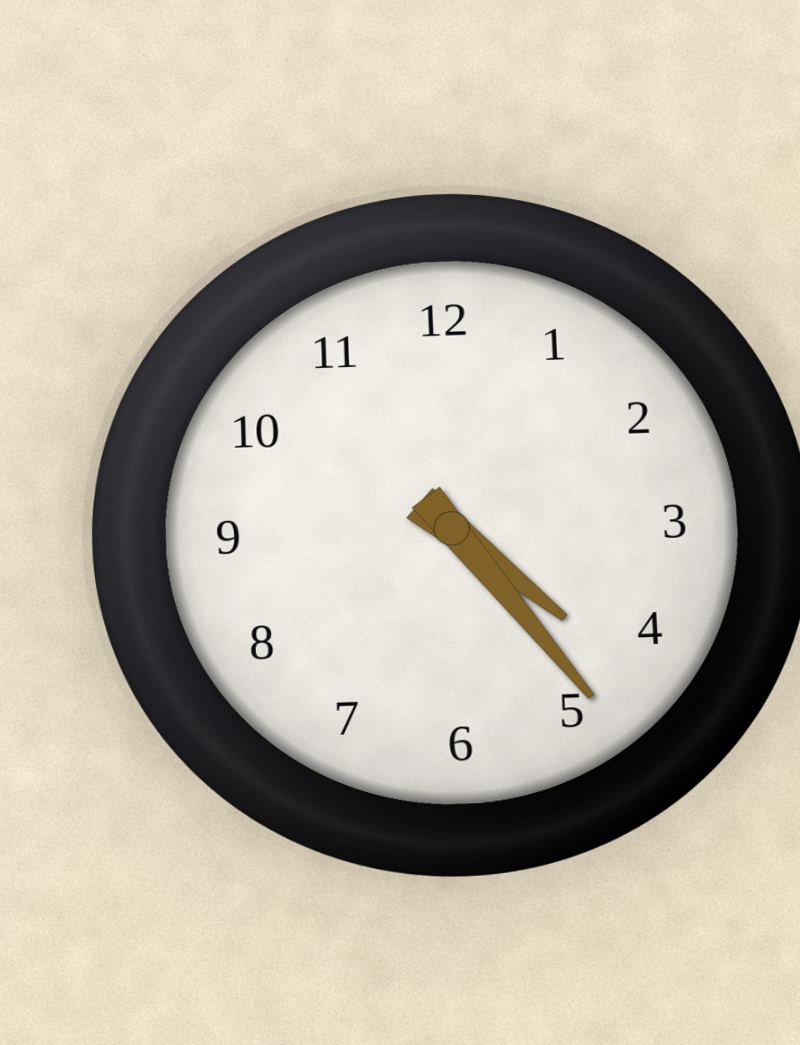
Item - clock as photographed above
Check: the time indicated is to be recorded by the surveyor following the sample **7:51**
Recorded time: **4:24**
